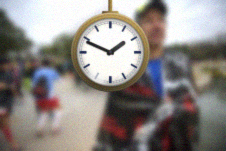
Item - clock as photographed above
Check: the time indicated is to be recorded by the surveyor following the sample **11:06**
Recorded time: **1:49**
